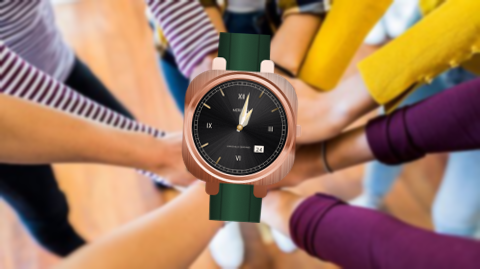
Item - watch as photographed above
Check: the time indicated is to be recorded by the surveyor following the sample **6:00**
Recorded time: **1:02**
